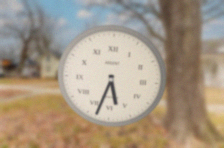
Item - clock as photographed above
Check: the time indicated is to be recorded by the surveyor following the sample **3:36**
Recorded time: **5:33**
